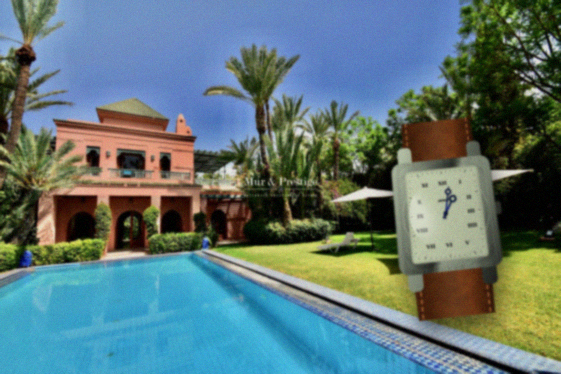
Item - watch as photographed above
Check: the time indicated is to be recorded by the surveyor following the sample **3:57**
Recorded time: **1:02**
